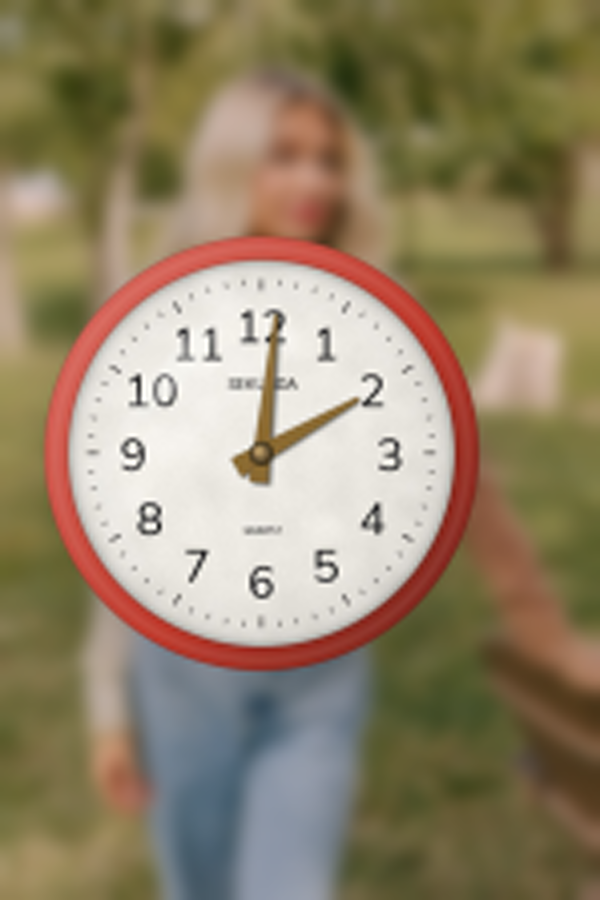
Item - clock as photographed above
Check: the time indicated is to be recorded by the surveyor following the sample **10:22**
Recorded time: **2:01**
